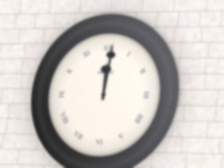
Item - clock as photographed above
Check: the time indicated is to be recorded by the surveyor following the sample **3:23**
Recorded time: **12:01**
